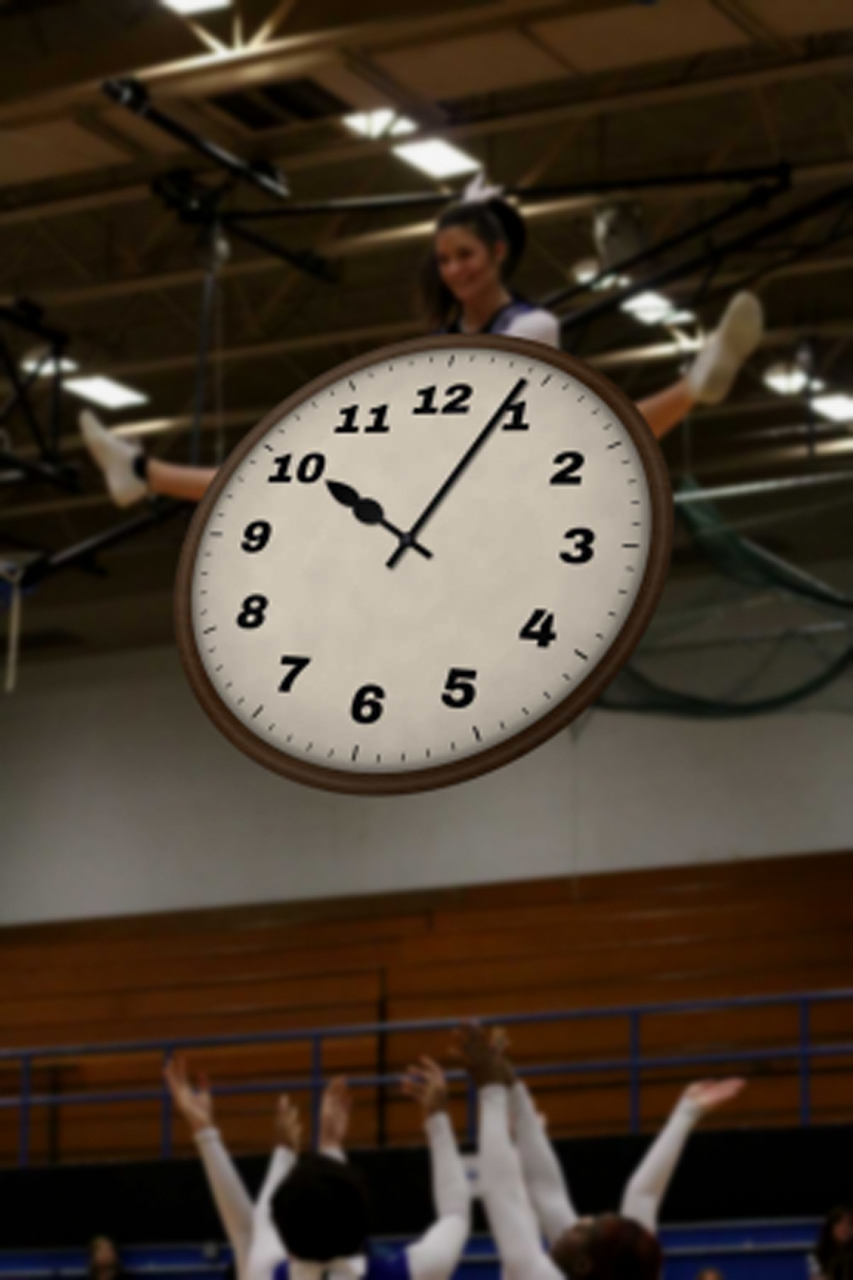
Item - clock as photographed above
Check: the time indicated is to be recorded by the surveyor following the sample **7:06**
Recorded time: **10:04**
